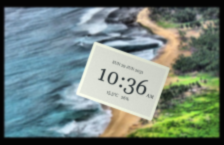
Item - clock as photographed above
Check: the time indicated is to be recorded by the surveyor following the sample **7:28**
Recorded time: **10:36**
